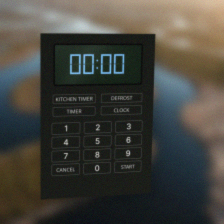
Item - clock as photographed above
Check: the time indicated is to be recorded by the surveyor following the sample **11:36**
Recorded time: **0:00**
